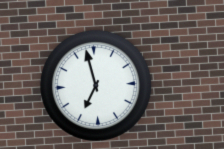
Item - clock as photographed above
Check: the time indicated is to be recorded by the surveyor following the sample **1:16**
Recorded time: **6:58**
